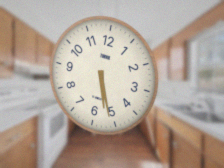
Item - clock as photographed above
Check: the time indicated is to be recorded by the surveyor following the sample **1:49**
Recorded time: **5:26**
